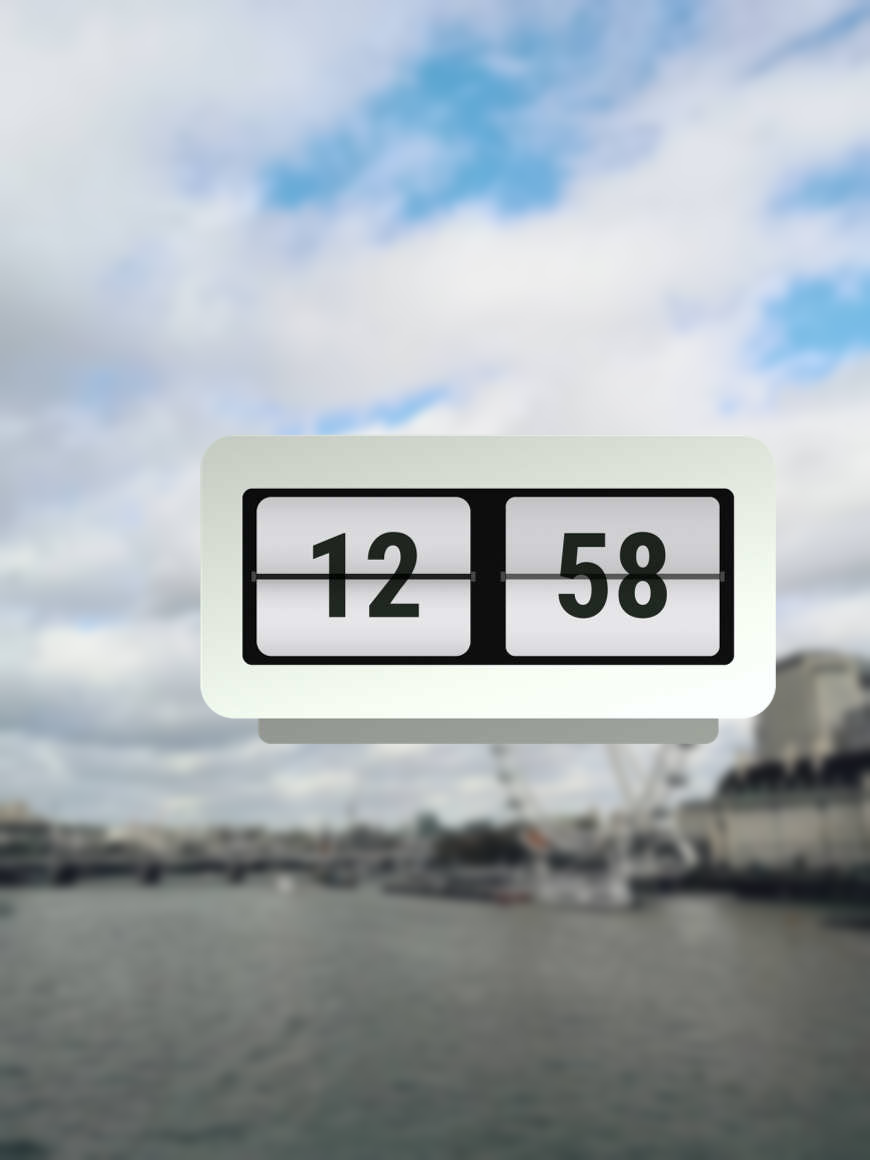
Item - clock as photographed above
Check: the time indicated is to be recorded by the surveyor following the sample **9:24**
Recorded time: **12:58**
